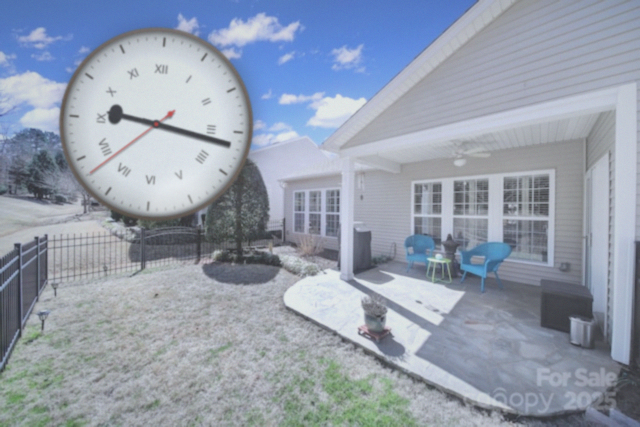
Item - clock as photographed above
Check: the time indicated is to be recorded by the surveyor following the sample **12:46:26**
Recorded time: **9:16:38**
